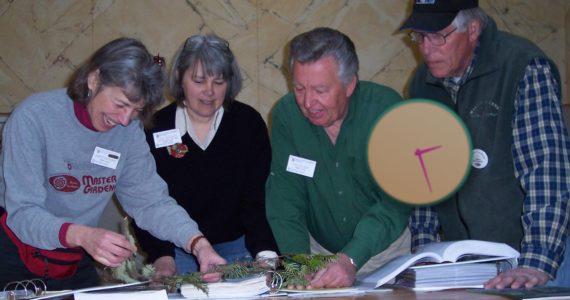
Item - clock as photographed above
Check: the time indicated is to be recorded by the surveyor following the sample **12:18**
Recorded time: **2:27**
